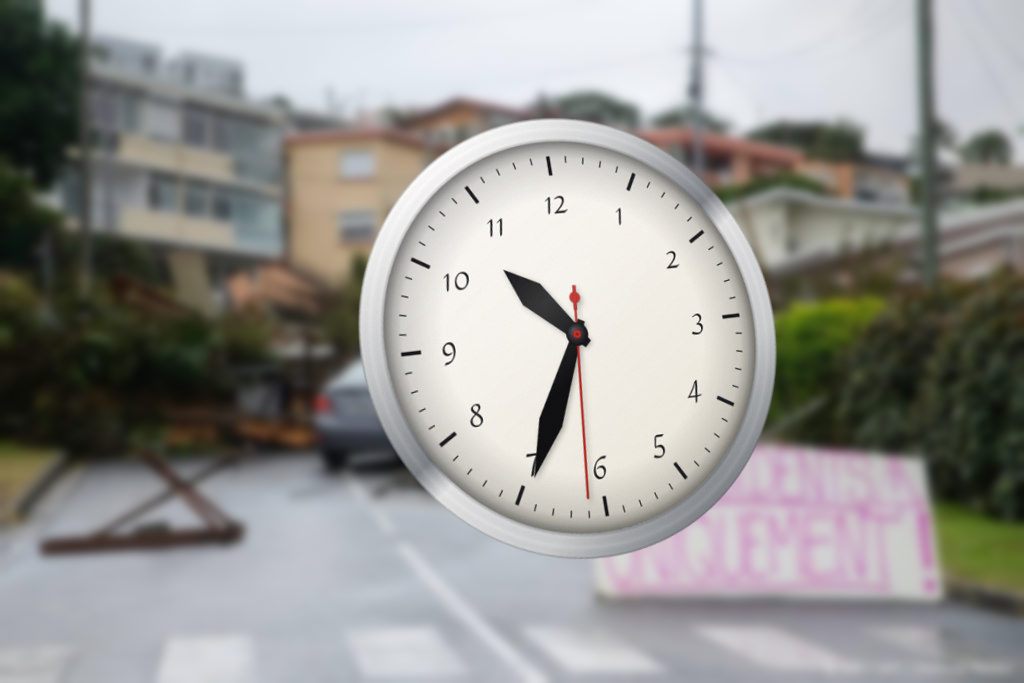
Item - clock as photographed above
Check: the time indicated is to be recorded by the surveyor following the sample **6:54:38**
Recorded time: **10:34:31**
